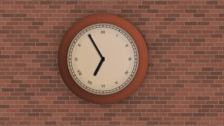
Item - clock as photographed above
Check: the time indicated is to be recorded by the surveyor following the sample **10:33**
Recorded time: **6:55**
